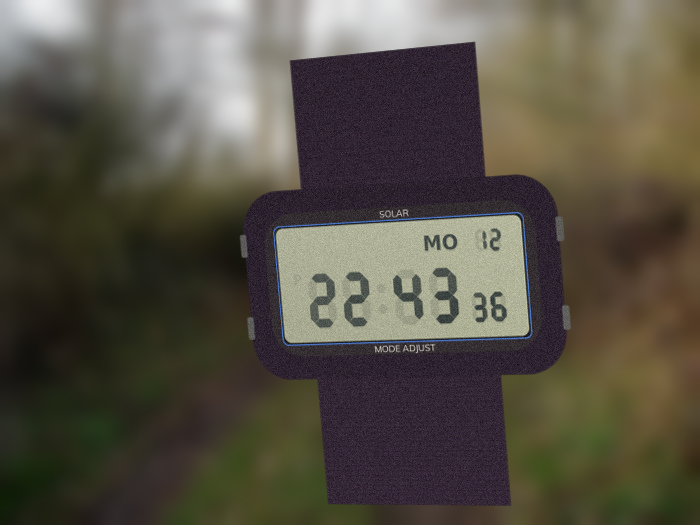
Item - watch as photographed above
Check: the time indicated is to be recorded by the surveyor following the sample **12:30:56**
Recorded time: **22:43:36**
